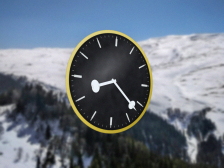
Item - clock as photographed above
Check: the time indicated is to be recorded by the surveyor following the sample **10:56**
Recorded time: **8:22**
